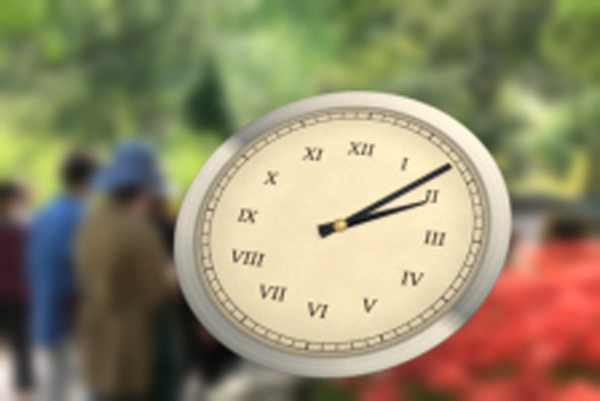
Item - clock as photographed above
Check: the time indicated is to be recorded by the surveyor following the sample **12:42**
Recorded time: **2:08**
